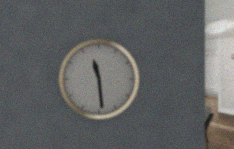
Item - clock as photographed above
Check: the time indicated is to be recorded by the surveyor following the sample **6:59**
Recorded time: **11:29**
